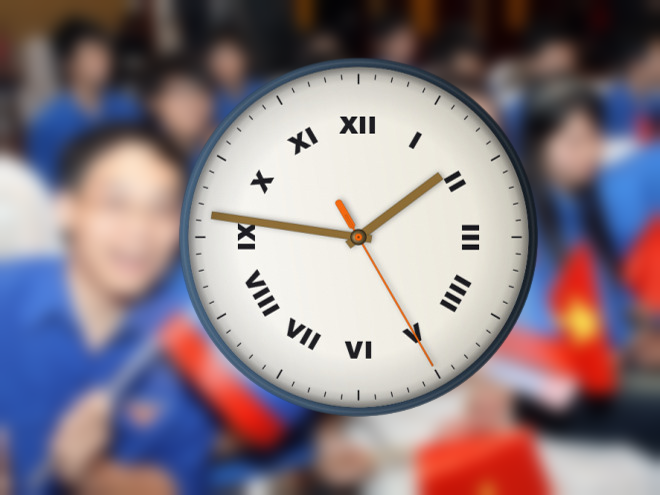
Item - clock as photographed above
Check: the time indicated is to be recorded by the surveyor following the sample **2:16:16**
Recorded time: **1:46:25**
